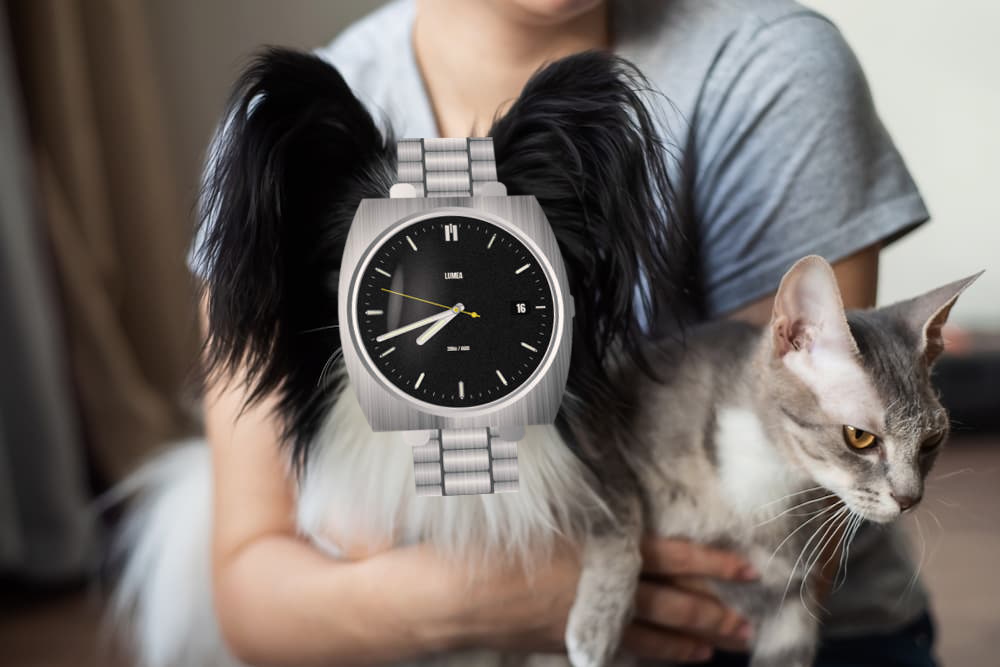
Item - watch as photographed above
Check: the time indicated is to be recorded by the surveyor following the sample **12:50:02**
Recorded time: **7:41:48**
